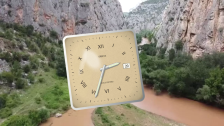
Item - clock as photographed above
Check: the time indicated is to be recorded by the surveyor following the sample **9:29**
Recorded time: **2:34**
